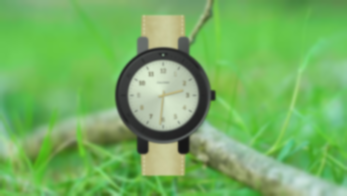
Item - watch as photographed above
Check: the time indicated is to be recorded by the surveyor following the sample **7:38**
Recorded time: **2:31**
